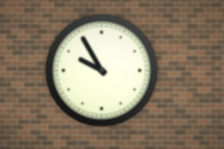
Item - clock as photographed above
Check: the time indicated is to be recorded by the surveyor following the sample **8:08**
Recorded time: **9:55**
